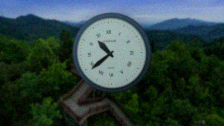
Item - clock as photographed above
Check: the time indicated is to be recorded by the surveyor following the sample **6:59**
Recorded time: **10:39**
